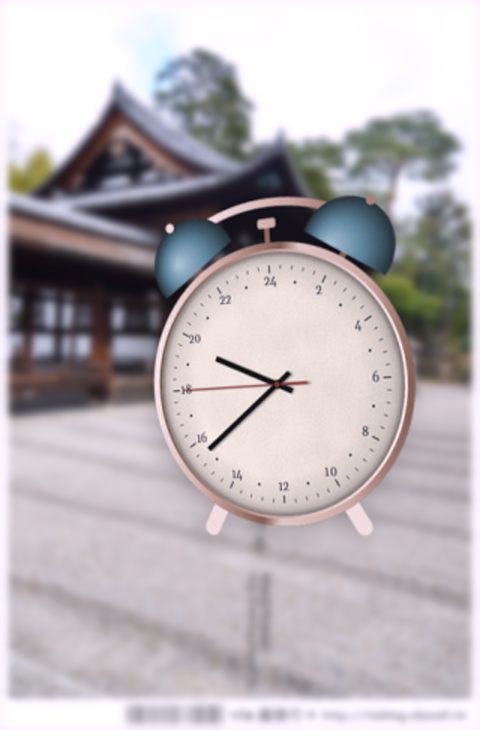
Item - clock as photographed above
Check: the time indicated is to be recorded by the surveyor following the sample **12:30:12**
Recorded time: **19:38:45**
